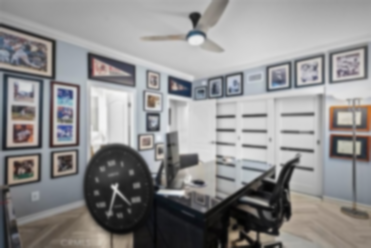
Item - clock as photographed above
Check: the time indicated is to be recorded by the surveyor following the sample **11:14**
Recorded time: **4:35**
